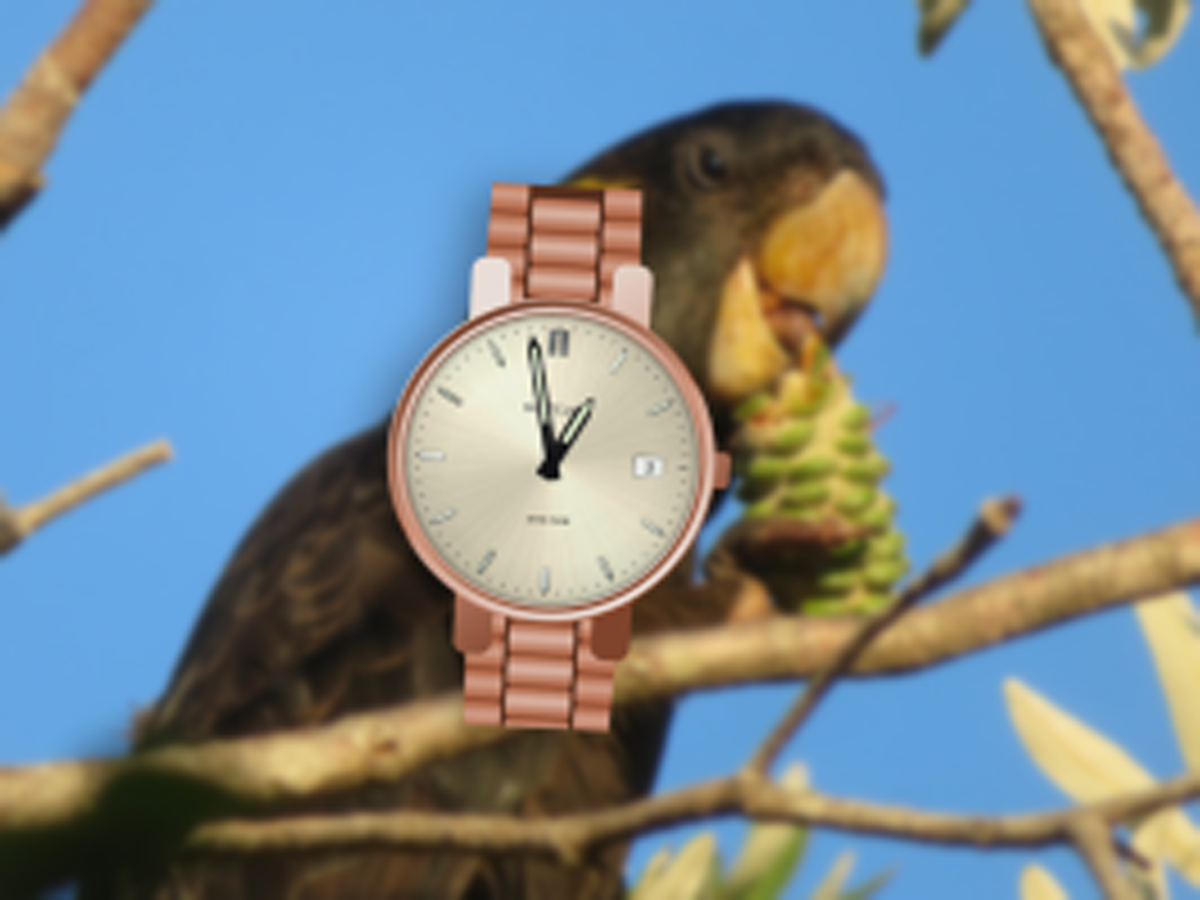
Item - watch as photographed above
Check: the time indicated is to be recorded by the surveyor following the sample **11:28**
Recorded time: **12:58**
